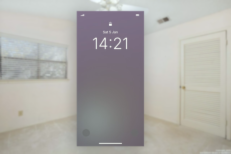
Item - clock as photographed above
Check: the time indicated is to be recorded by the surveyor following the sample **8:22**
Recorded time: **14:21**
